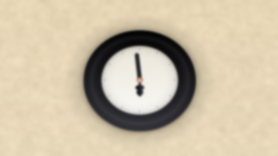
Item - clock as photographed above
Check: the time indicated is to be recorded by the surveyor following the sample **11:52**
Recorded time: **5:59**
